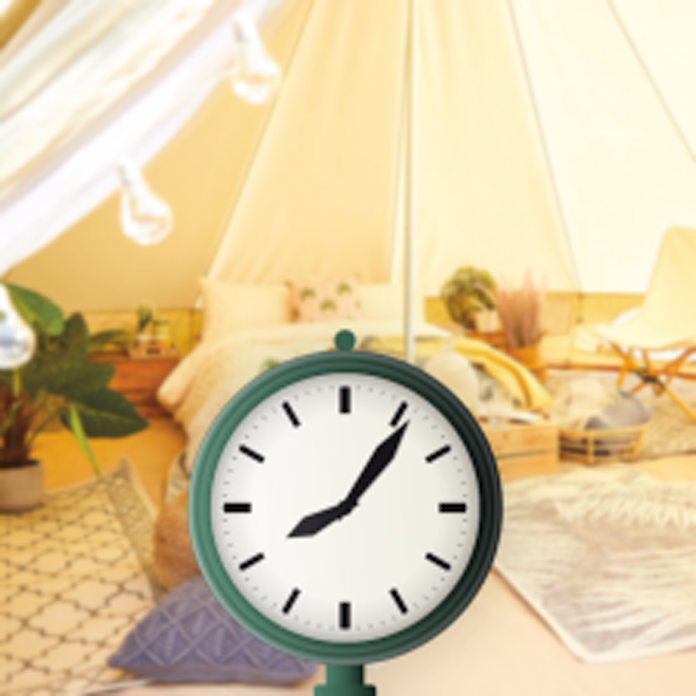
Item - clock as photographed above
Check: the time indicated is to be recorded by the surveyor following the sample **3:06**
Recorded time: **8:06**
